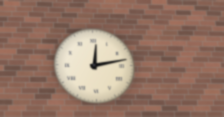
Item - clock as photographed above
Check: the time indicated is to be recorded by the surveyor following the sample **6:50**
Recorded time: **12:13**
